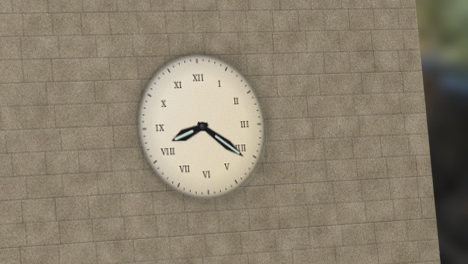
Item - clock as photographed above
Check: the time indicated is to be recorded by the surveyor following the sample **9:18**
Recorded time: **8:21**
